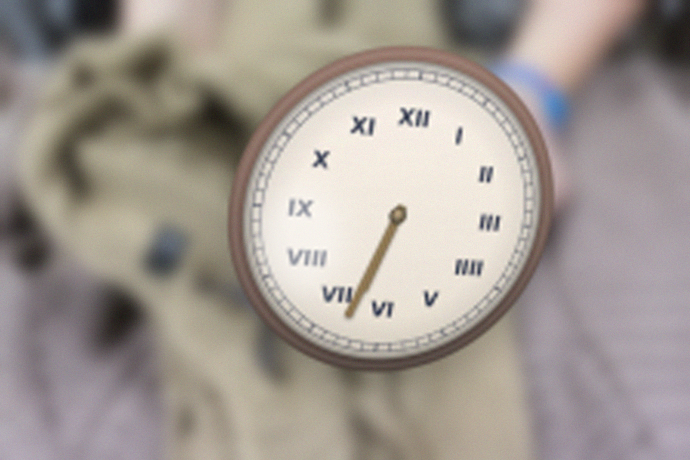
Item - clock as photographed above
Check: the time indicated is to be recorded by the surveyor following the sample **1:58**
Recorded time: **6:33**
